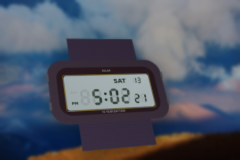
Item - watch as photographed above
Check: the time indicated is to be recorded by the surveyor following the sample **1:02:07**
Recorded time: **5:02:21**
